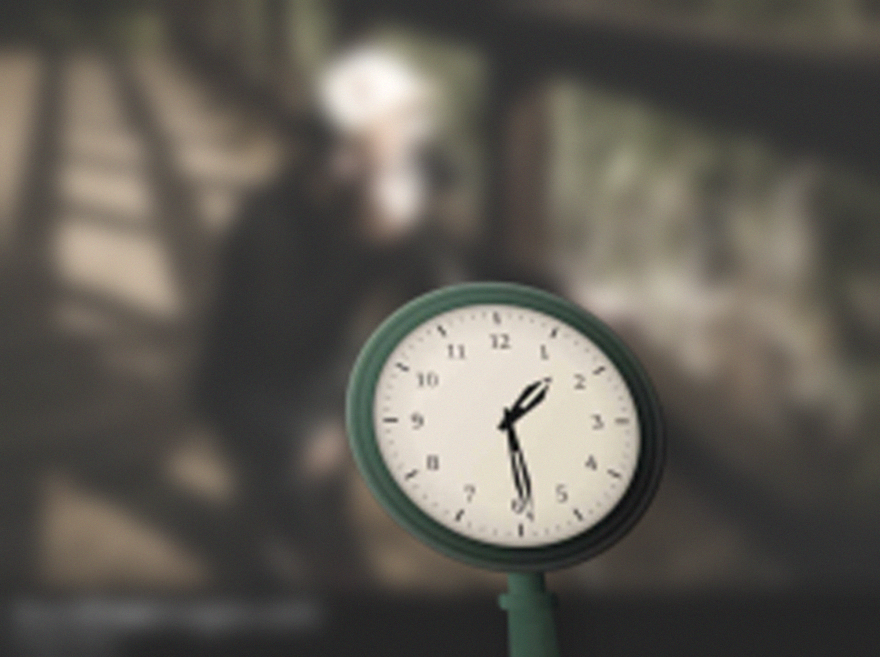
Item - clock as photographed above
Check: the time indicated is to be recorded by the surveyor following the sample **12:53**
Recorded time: **1:29**
